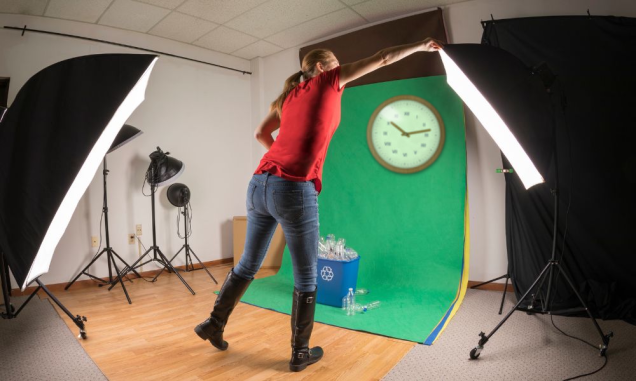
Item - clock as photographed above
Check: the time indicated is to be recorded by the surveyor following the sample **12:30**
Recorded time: **10:13**
